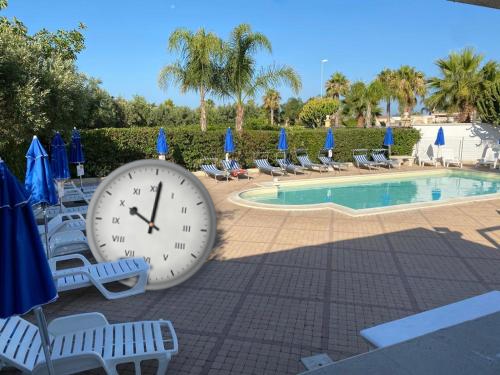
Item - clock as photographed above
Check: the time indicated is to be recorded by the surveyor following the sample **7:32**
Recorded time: **10:01**
